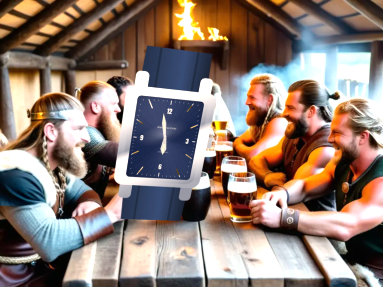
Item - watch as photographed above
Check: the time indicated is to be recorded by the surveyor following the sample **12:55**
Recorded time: **5:58**
